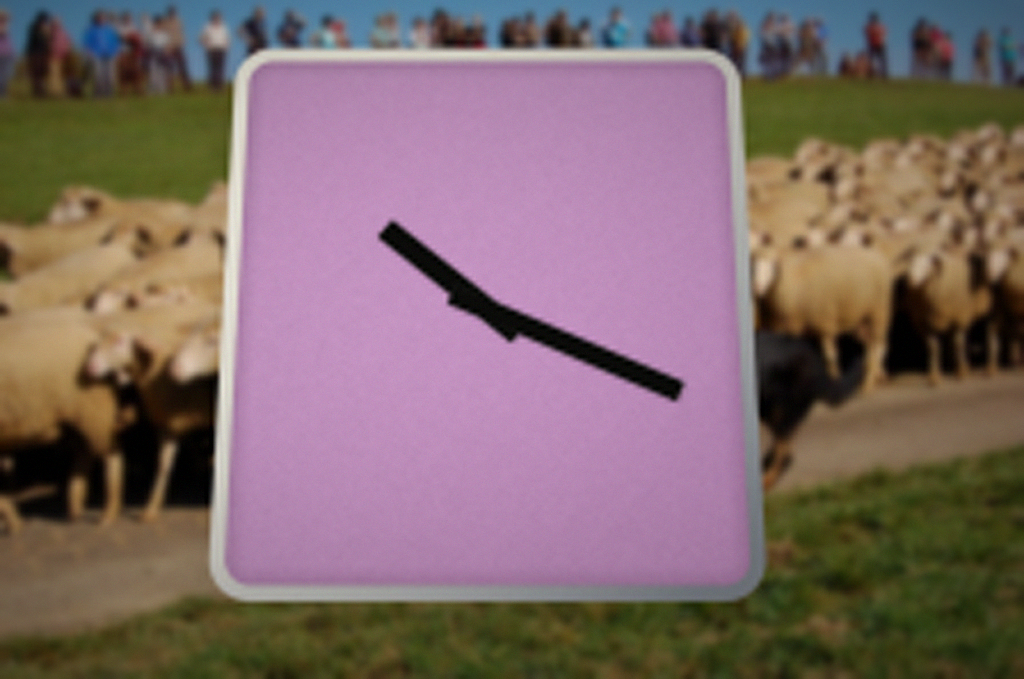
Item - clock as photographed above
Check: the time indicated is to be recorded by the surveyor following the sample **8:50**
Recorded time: **10:19**
